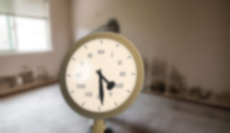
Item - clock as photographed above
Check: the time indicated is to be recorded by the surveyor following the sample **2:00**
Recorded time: **4:29**
